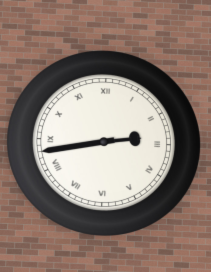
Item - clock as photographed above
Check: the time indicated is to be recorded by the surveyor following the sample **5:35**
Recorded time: **2:43**
